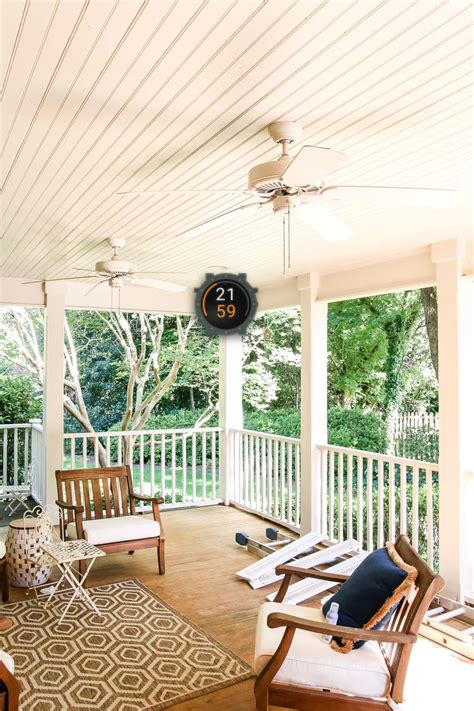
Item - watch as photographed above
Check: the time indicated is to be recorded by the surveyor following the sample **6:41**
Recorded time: **21:59**
